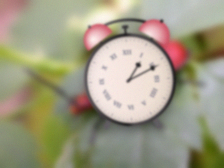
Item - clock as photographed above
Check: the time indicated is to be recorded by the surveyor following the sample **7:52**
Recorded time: **1:11**
